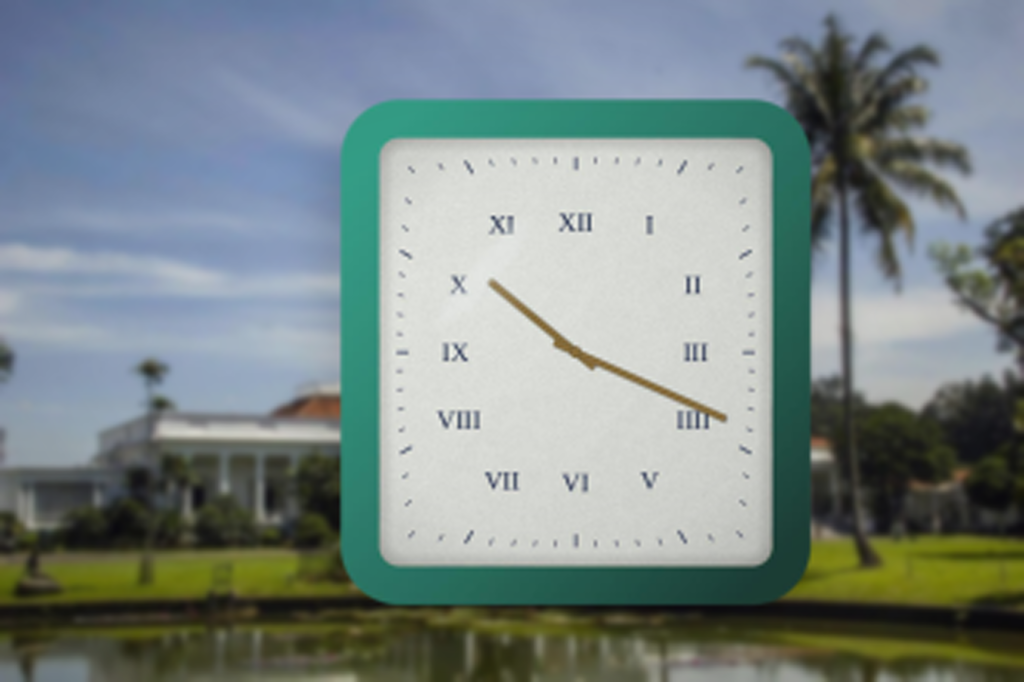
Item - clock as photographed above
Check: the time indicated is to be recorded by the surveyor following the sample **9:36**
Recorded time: **10:19**
